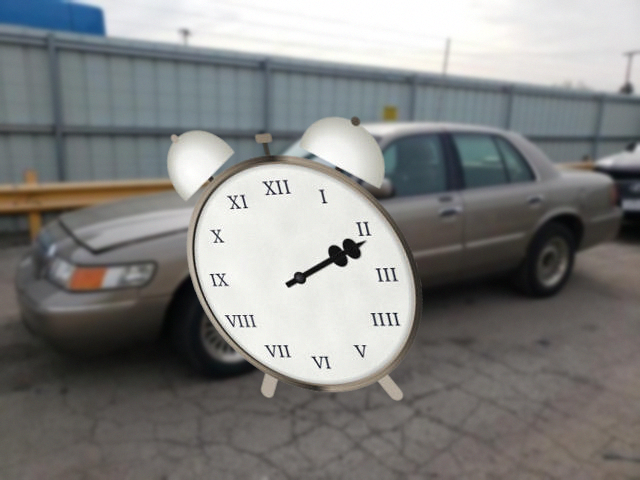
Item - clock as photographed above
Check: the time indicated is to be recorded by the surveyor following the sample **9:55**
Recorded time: **2:11**
